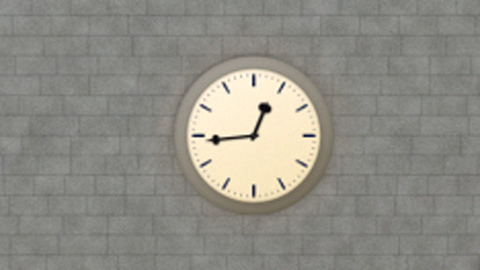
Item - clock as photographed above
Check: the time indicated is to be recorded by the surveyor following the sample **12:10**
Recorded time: **12:44**
